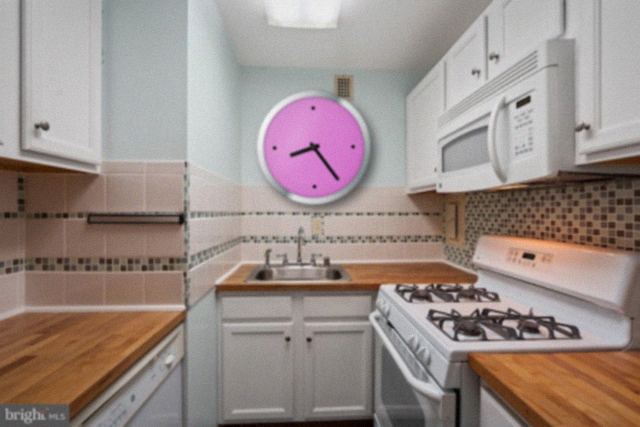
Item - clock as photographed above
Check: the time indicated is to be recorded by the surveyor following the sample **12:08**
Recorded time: **8:24**
